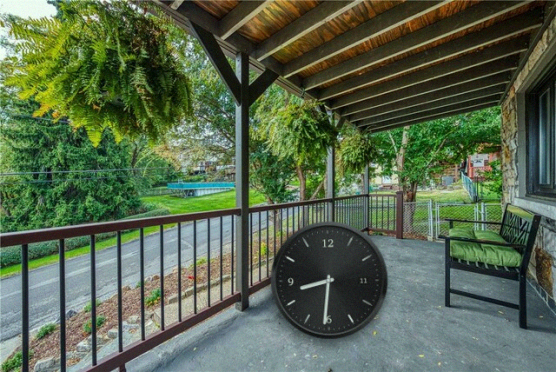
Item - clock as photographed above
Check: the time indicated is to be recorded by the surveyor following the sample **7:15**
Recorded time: **8:31**
